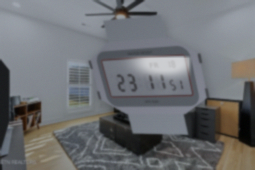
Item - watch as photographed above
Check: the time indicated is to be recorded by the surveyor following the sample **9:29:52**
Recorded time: **23:11:51**
